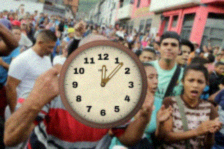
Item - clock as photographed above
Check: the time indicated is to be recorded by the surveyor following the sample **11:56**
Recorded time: **12:07**
